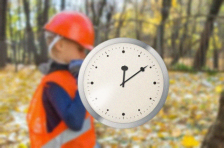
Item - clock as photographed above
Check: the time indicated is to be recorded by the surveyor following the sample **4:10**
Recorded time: **12:09**
